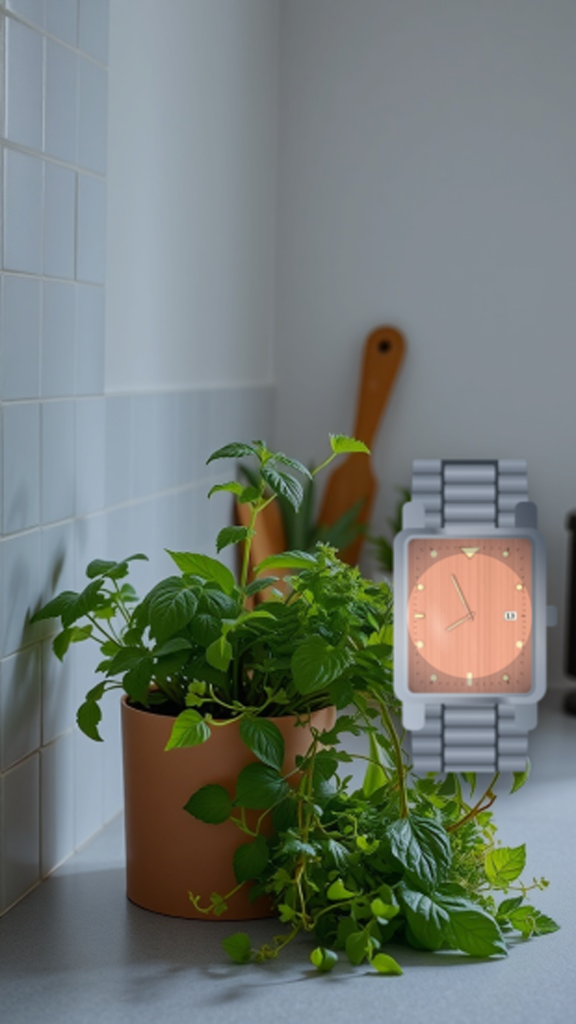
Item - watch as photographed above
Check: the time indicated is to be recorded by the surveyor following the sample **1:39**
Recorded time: **7:56**
